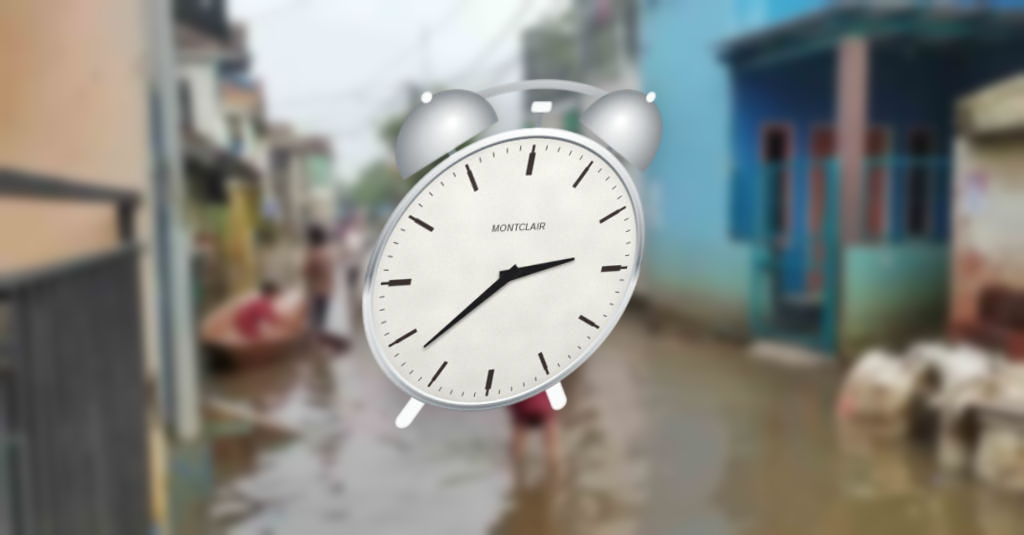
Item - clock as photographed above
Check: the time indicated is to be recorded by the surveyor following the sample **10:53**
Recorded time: **2:38**
